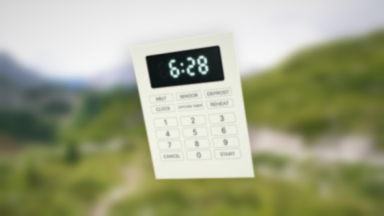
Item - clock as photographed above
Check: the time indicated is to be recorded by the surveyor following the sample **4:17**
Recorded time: **6:28**
